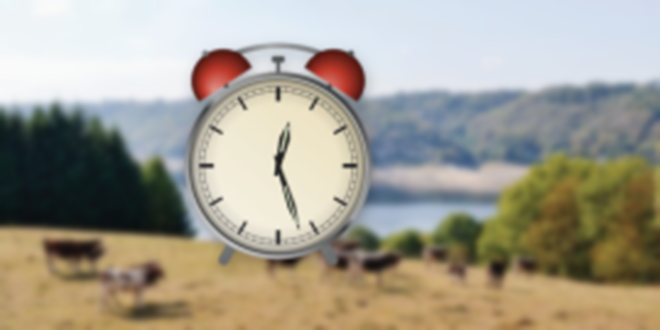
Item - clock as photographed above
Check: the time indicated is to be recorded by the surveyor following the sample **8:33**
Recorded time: **12:27**
